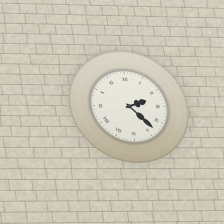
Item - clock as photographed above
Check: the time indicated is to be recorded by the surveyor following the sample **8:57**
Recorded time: **2:23**
